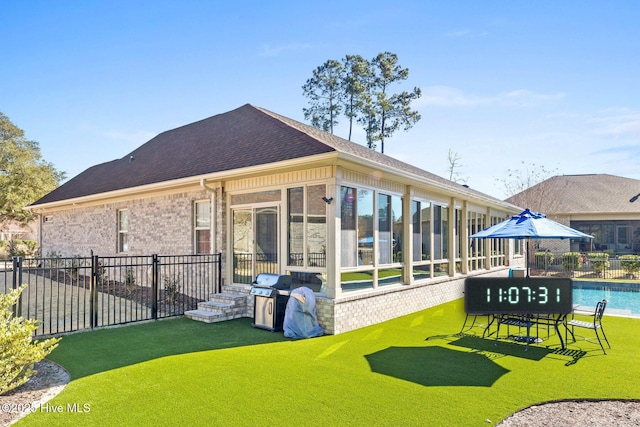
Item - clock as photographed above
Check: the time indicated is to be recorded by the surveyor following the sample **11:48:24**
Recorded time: **11:07:31**
